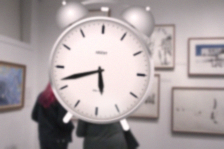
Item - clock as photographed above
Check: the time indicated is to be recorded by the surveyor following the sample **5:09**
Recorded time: **5:42**
